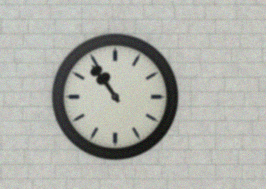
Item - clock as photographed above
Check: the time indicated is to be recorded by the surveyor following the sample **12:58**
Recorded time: **10:54**
